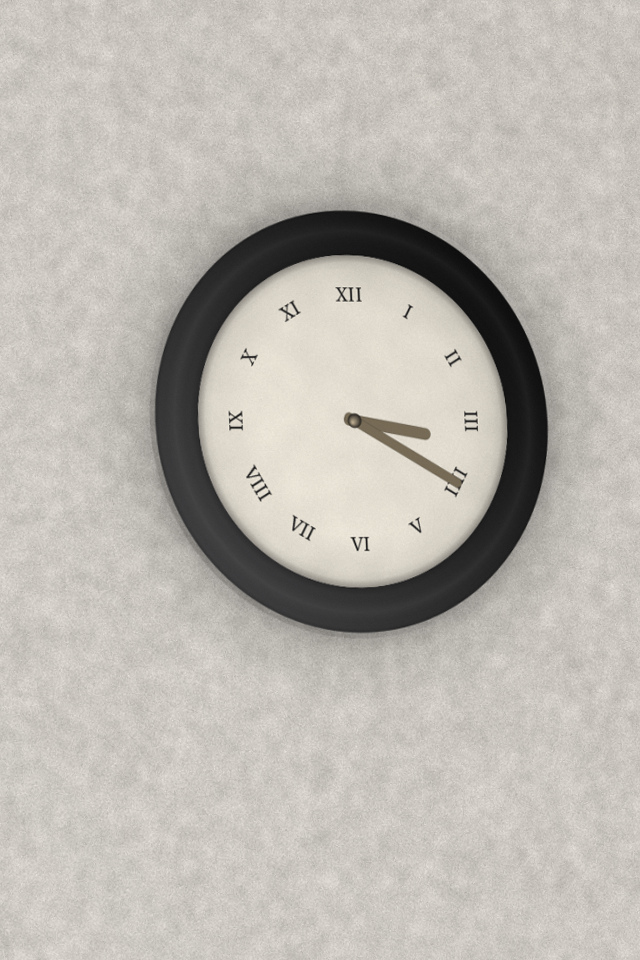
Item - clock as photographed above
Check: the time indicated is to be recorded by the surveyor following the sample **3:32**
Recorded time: **3:20**
